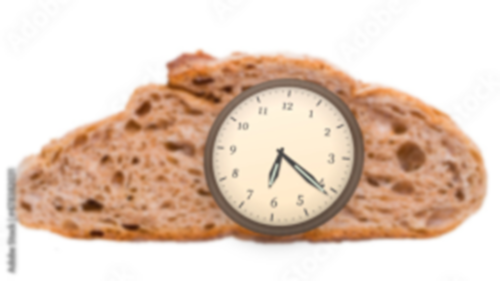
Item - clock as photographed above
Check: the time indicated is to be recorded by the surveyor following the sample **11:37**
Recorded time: **6:21**
